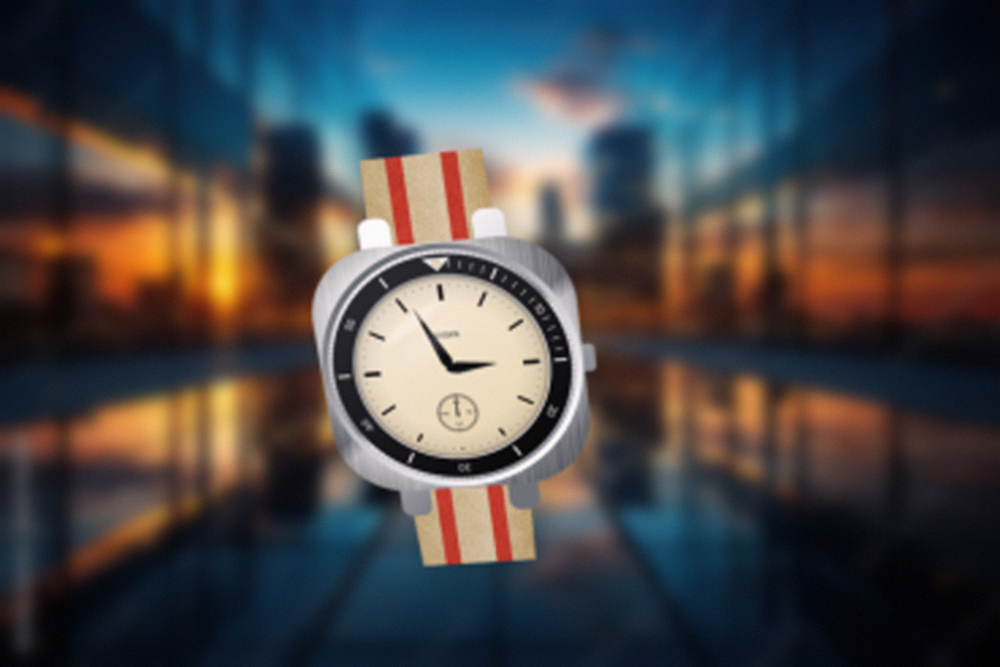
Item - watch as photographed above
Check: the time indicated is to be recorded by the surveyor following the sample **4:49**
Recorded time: **2:56**
